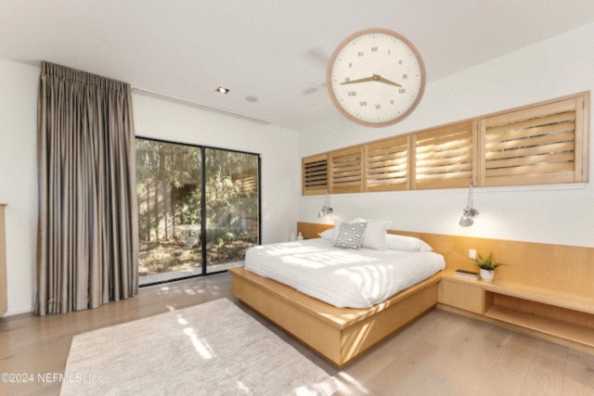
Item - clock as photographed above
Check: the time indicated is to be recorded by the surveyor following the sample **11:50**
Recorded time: **3:44**
